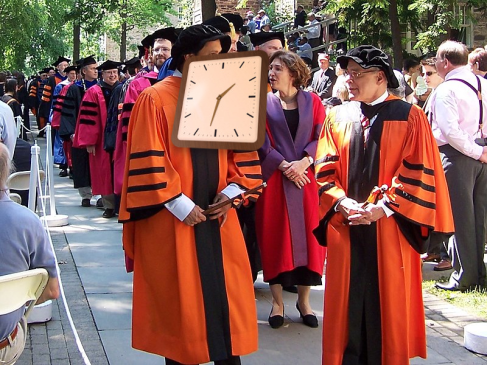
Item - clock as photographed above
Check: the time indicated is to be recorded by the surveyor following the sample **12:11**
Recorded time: **1:32**
